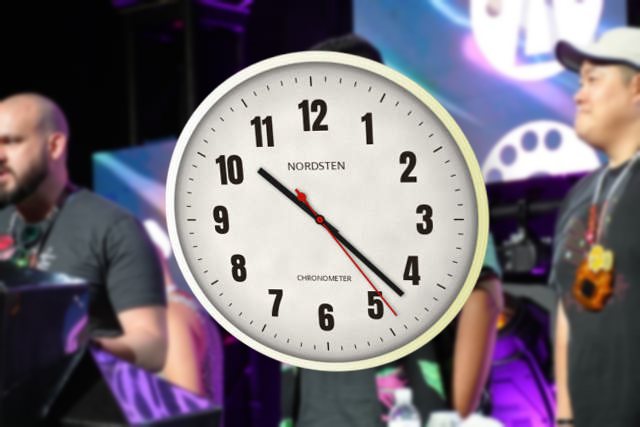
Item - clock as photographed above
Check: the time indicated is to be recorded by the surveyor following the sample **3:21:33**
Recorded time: **10:22:24**
